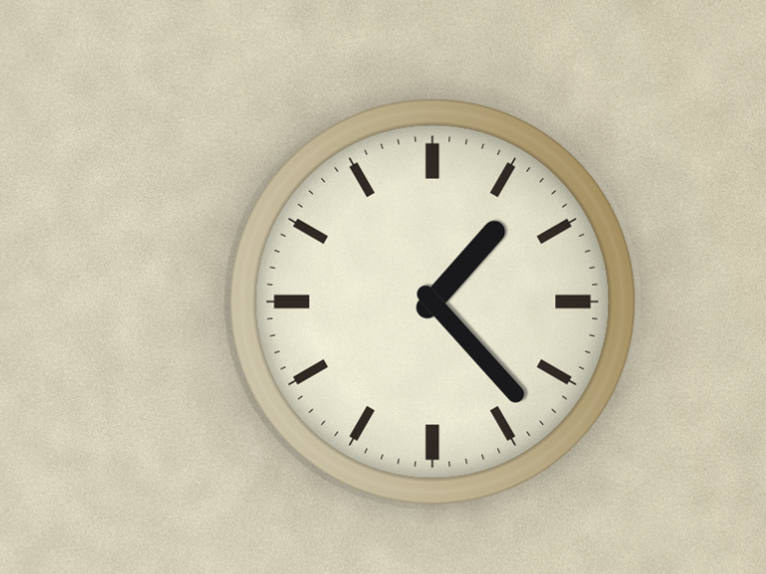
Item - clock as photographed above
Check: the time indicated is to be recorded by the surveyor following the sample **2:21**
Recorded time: **1:23**
